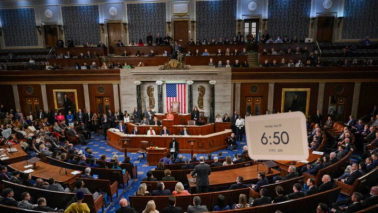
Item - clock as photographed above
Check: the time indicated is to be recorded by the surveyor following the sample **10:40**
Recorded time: **6:50**
